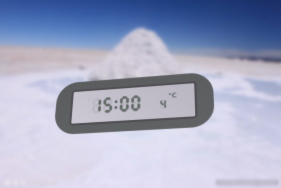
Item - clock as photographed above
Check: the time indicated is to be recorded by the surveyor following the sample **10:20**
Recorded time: **15:00**
